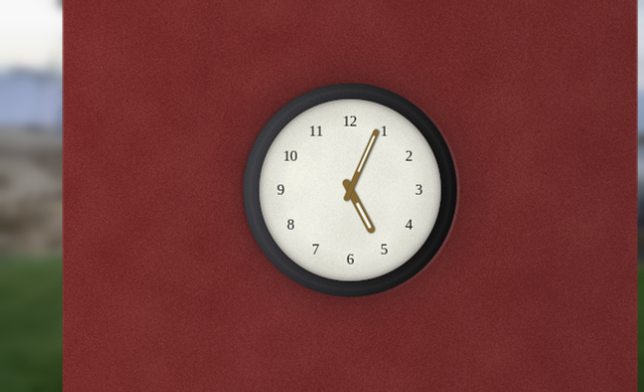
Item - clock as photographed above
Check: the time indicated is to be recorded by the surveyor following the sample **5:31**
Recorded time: **5:04**
